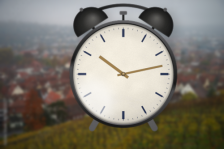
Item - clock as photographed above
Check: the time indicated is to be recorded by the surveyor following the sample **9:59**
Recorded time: **10:13**
